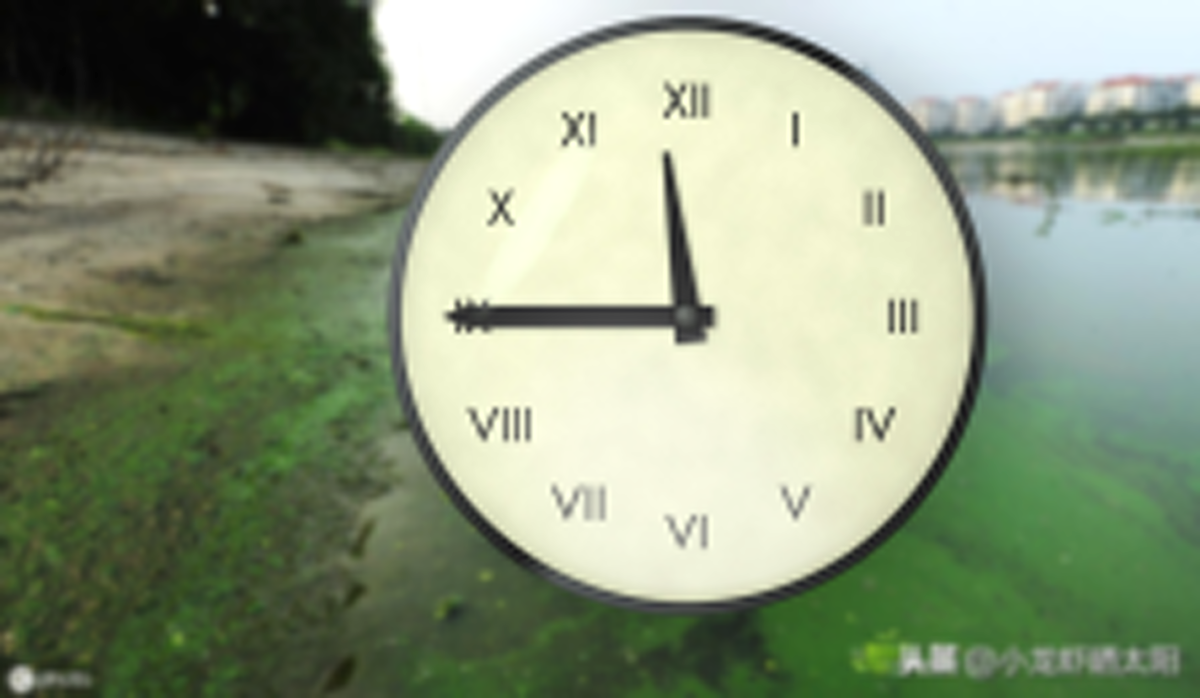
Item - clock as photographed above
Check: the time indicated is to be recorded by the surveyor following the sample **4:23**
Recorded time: **11:45**
